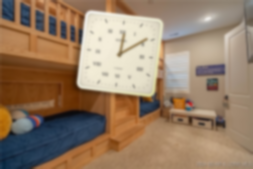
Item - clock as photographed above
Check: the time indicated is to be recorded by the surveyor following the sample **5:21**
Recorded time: **12:09**
